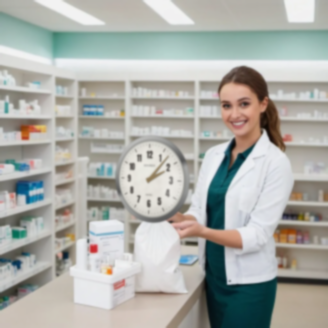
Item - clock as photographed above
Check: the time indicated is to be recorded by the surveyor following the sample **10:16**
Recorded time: **2:07**
